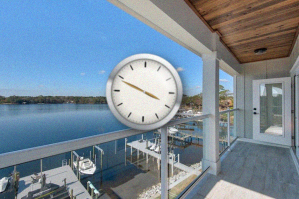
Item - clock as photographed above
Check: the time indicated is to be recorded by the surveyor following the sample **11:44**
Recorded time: **3:49**
